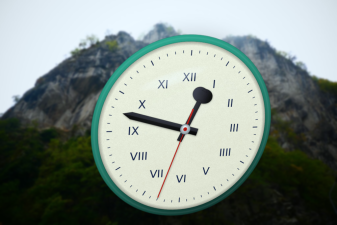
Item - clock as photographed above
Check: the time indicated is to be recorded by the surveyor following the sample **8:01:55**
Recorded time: **12:47:33**
